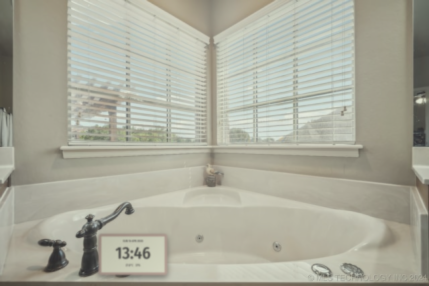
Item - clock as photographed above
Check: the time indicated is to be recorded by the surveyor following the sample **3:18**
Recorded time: **13:46**
